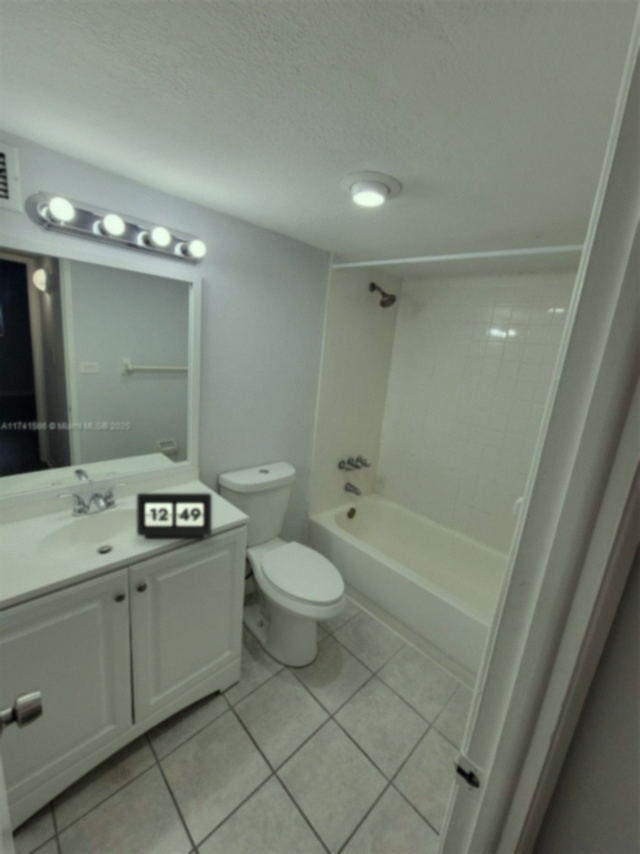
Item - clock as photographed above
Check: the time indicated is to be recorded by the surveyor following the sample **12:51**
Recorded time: **12:49**
